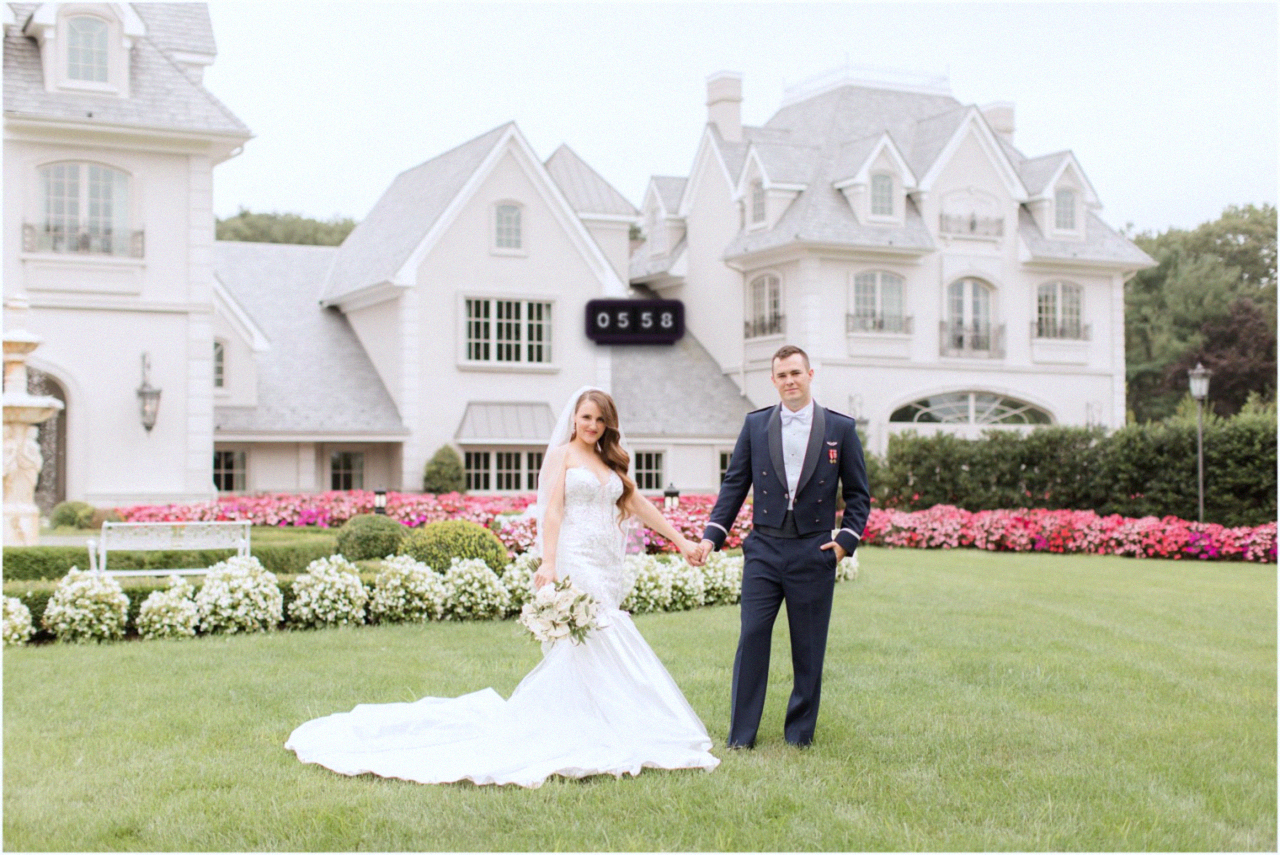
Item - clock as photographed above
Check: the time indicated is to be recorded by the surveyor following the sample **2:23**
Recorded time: **5:58**
